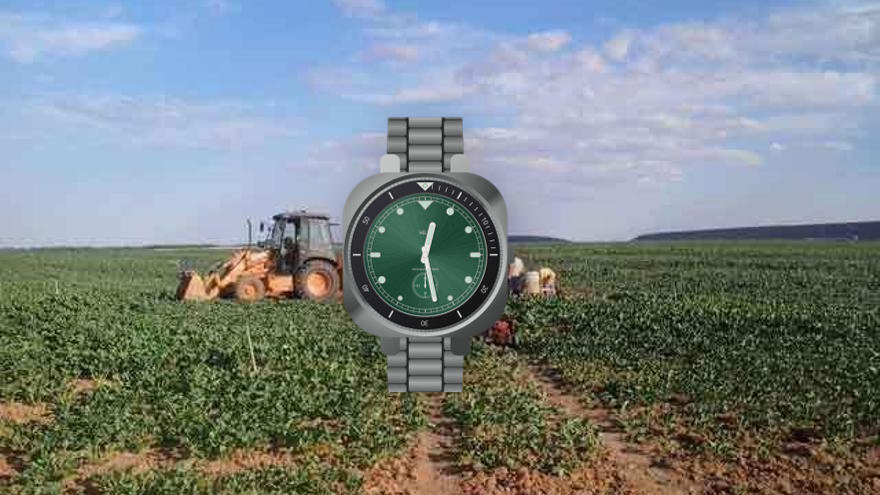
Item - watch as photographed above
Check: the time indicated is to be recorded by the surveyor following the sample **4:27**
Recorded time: **12:28**
